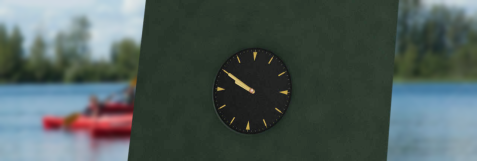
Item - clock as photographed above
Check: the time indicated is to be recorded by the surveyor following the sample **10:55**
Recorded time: **9:50**
